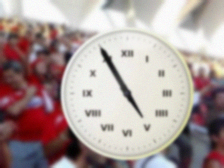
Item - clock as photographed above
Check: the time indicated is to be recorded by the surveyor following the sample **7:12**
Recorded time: **4:55**
